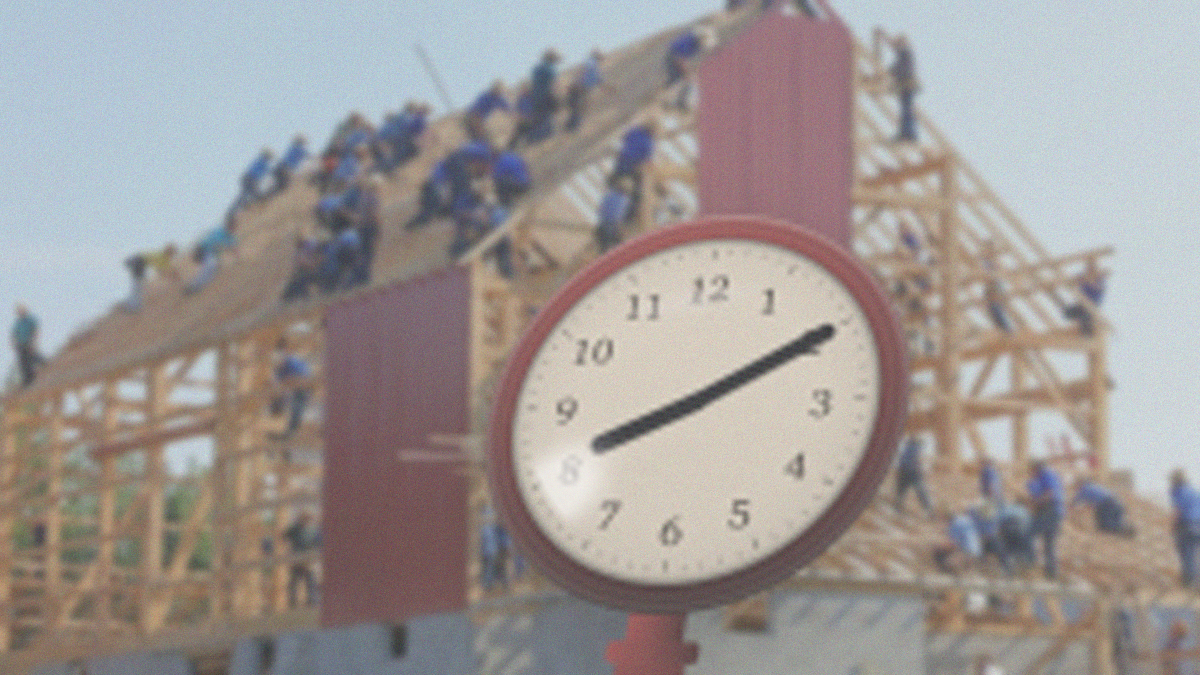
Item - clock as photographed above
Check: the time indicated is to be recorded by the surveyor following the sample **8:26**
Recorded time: **8:10**
